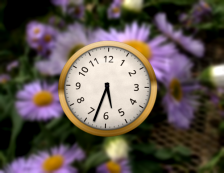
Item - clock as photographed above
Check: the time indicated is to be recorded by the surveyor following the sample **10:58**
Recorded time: **5:33**
